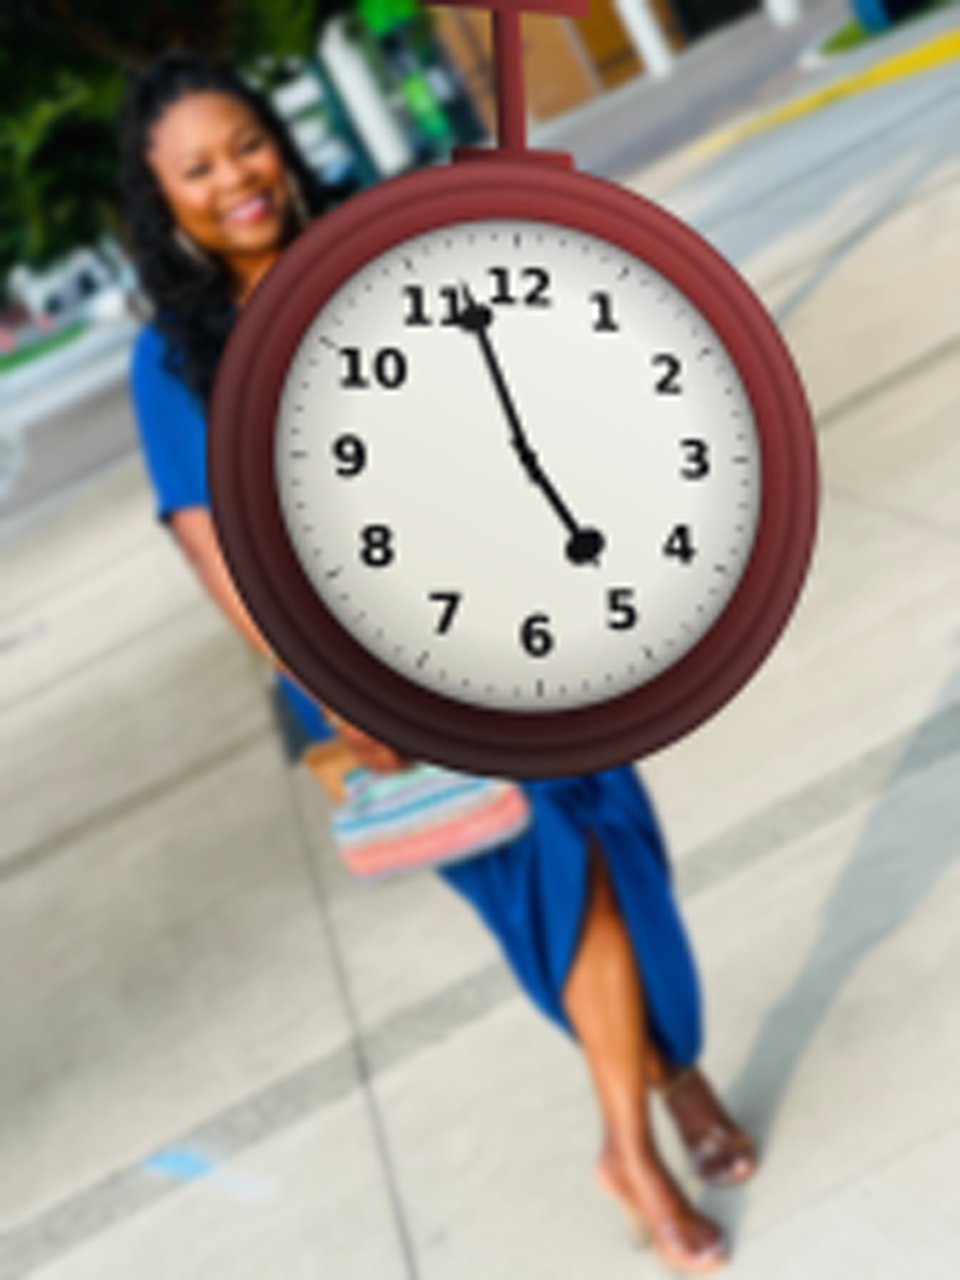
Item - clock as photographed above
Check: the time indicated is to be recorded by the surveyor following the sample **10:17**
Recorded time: **4:57**
